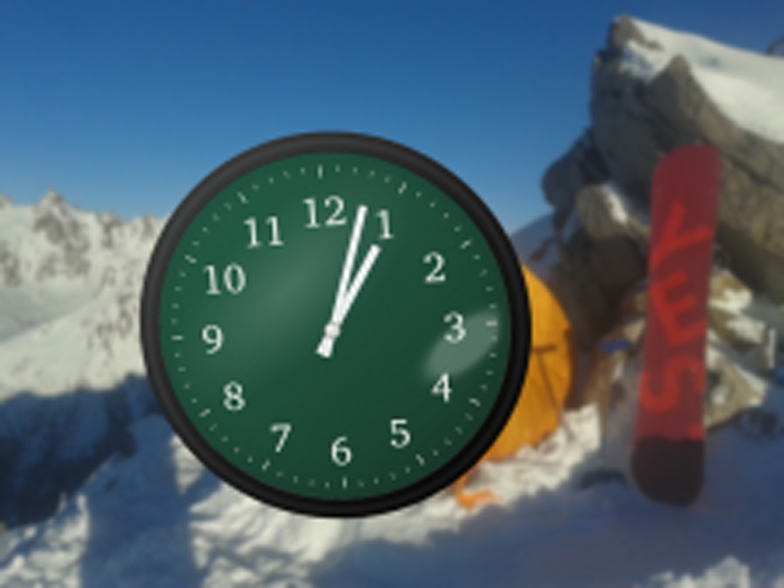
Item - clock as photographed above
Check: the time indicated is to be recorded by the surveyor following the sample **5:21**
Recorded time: **1:03**
